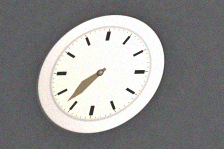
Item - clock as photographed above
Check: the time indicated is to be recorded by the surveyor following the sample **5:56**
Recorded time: **7:37**
